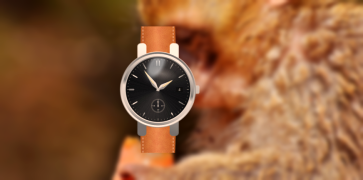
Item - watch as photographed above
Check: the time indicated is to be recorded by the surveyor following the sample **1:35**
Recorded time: **1:54**
